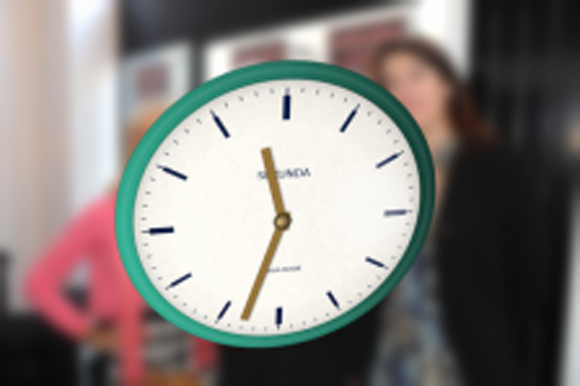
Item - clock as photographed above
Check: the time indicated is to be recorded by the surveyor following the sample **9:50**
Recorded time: **11:33**
